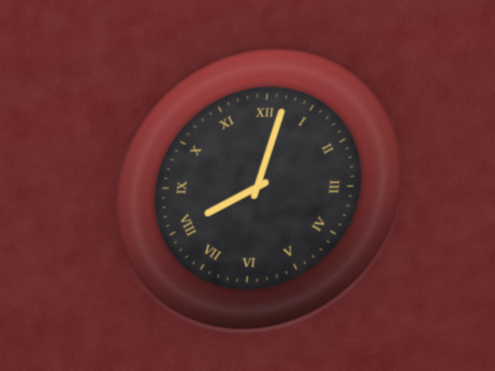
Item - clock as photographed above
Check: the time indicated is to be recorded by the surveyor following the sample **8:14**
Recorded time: **8:02**
